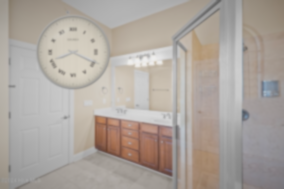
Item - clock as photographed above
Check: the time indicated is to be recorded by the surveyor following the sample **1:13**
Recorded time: **8:19**
